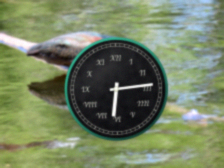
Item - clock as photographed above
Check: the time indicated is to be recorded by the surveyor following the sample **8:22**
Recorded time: **6:14**
